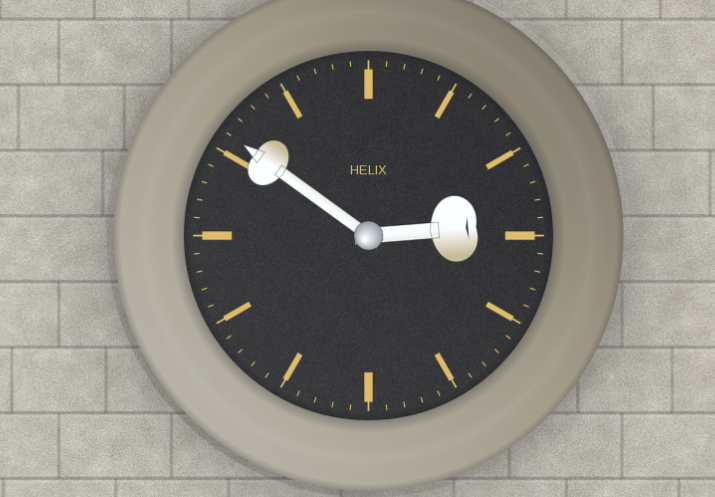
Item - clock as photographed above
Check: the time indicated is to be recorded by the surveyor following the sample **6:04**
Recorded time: **2:51**
